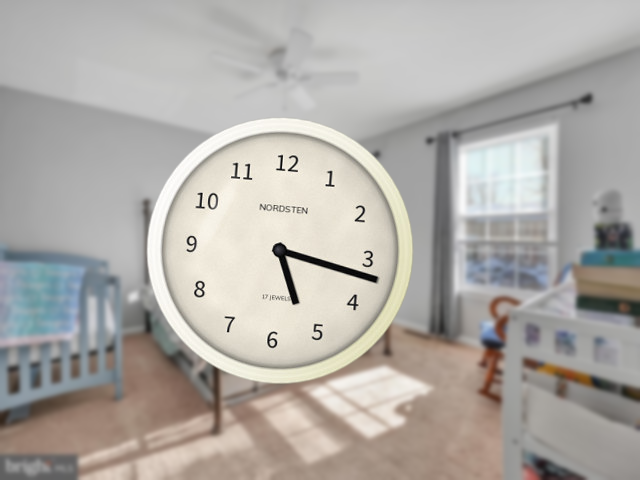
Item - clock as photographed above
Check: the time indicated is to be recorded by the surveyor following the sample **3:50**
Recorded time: **5:17**
